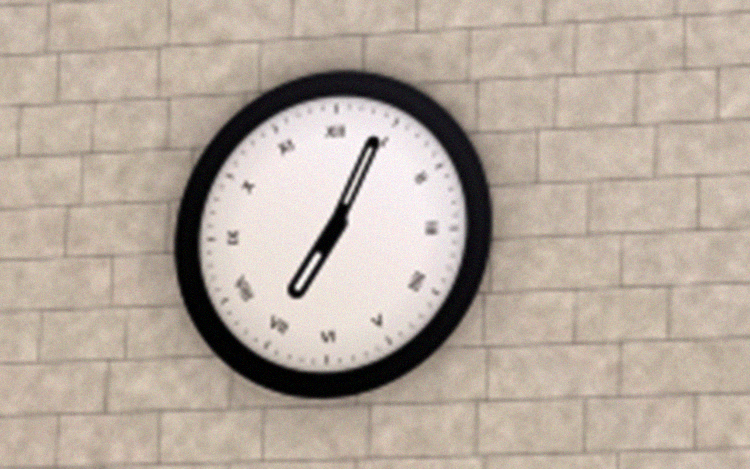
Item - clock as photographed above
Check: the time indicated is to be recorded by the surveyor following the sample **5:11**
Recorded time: **7:04**
